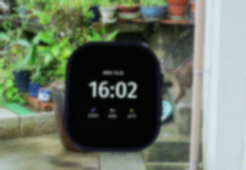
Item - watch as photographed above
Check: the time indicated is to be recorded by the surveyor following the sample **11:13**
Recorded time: **16:02**
